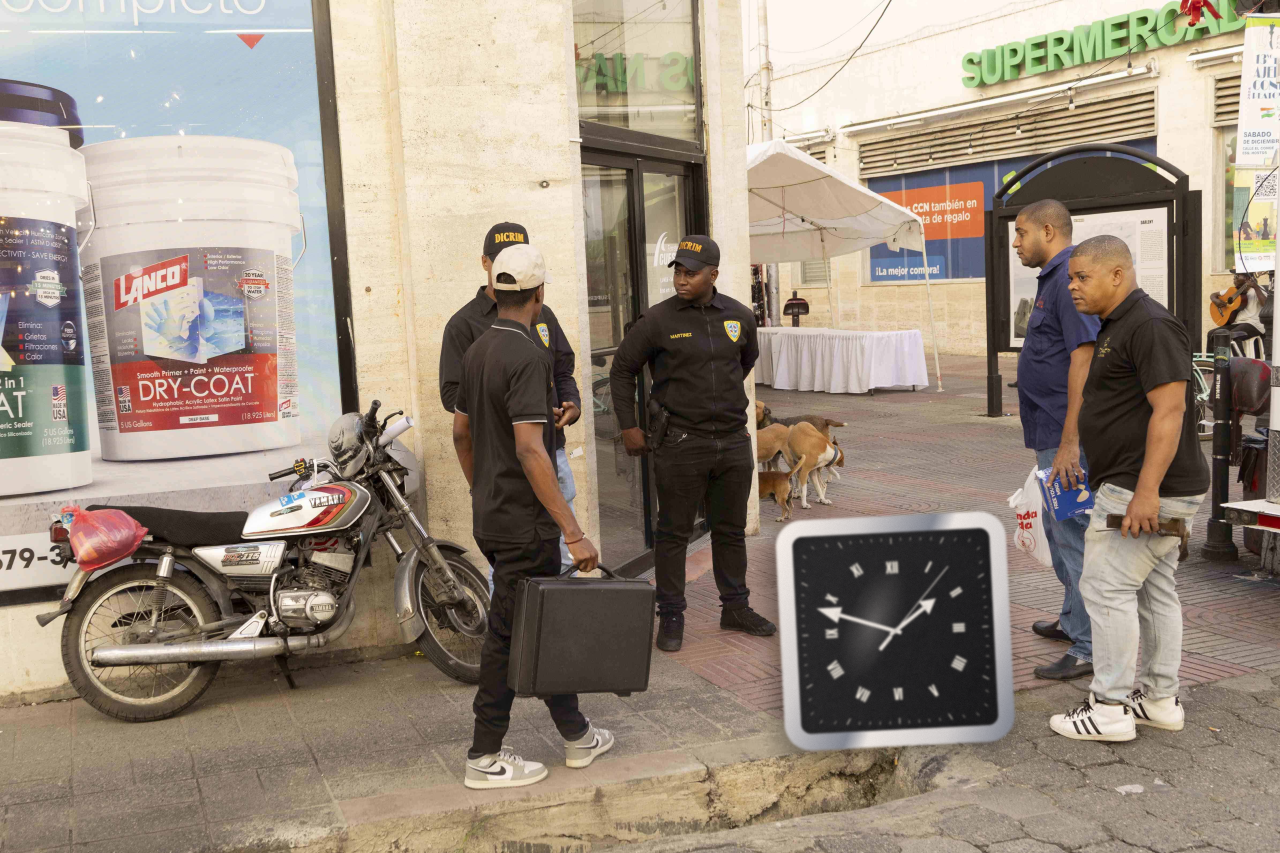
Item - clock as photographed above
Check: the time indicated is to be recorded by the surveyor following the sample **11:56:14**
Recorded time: **1:48:07**
